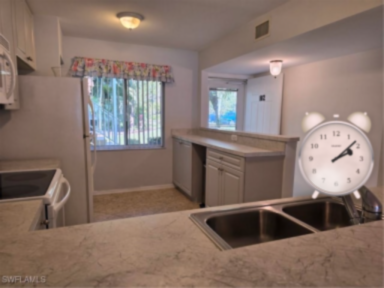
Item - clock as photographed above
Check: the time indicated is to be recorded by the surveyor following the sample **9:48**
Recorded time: **2:08**
